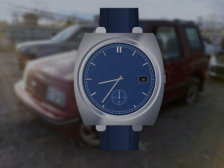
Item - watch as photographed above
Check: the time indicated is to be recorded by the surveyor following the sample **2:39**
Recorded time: **8:36**
